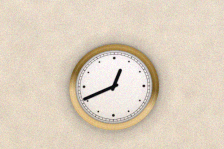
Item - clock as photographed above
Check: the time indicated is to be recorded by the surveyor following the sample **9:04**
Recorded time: **12:41**
